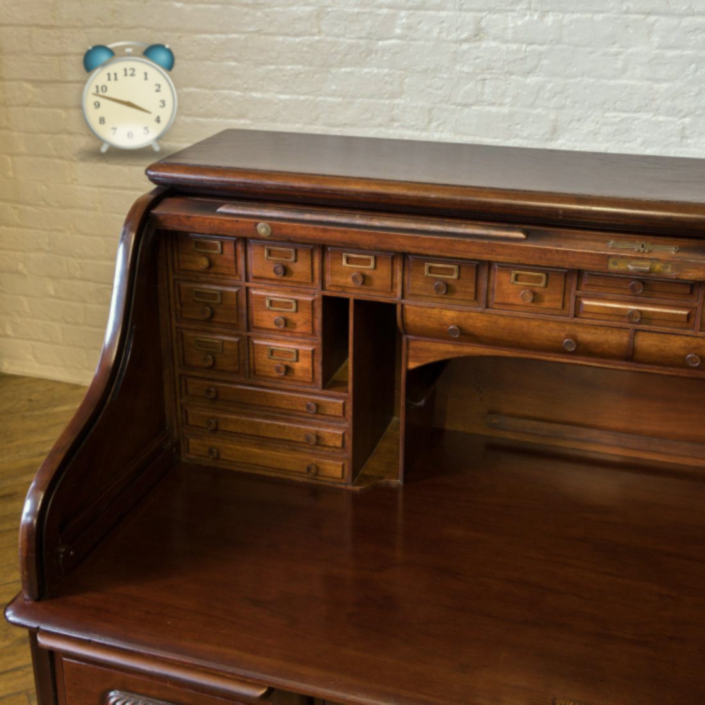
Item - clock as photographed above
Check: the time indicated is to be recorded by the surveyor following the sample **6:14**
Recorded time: **3:48**
